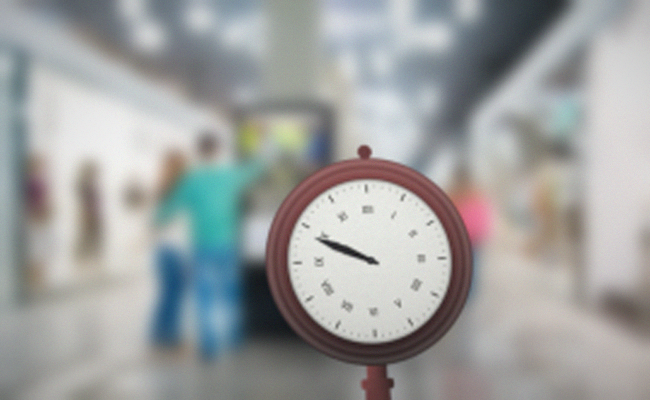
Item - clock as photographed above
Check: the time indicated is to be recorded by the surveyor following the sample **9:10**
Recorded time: **9:49**
